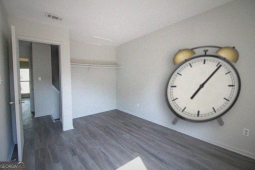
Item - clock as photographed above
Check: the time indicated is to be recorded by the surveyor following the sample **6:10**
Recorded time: **7:06**
